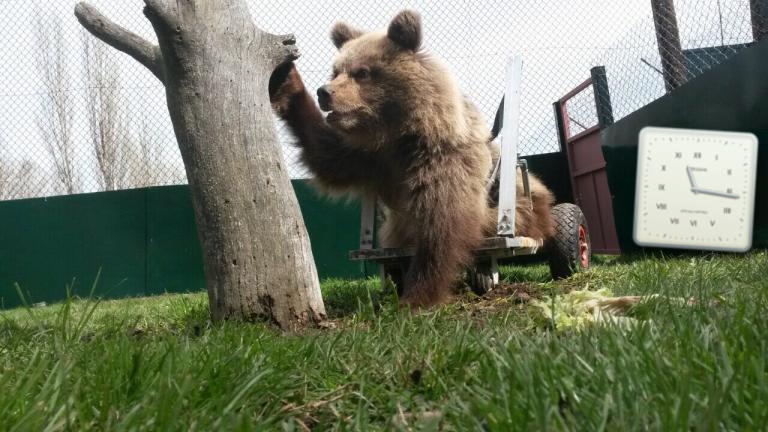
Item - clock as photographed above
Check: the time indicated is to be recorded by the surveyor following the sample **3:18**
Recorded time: **11:16**
